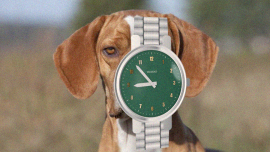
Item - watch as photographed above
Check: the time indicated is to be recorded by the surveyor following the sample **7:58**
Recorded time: **8:53**
